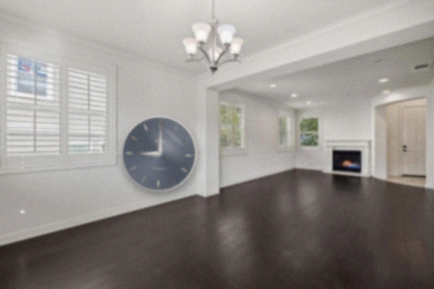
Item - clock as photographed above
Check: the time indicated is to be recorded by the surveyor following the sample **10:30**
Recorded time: **9:00**
